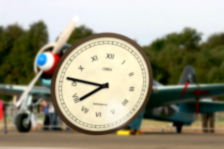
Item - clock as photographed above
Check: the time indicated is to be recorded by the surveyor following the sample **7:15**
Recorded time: **7:46**
